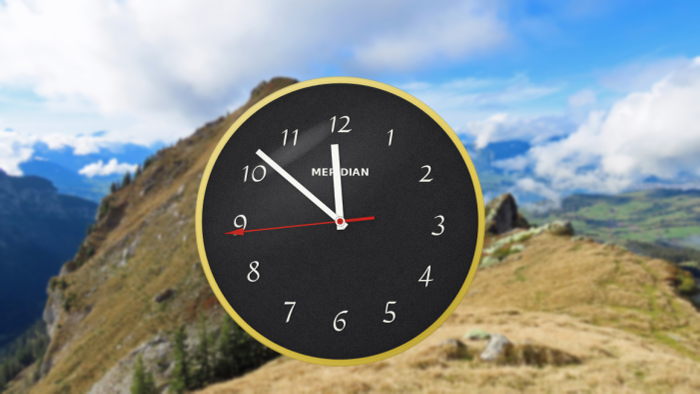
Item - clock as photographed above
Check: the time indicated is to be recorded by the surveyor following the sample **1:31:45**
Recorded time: **11:51:44**
